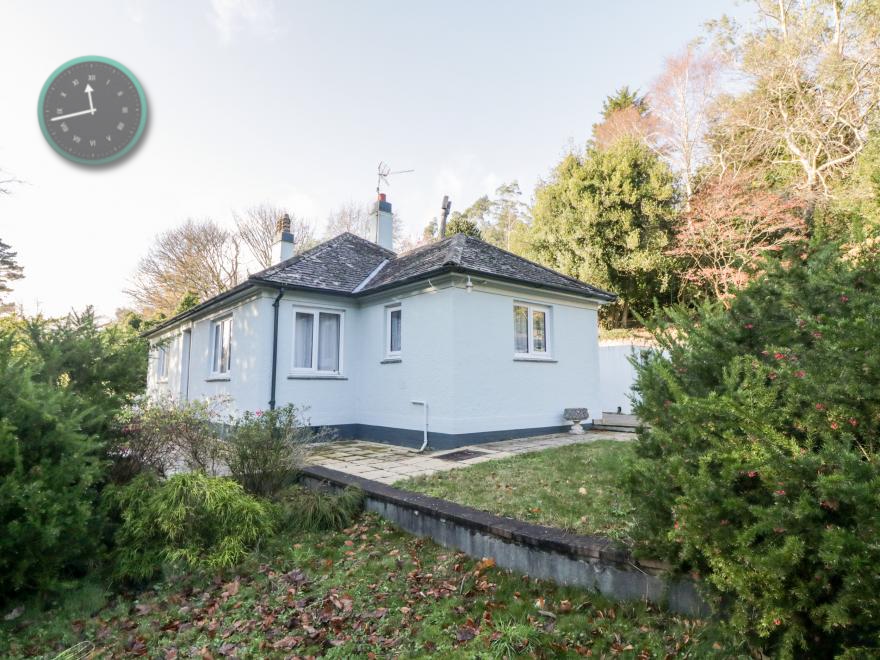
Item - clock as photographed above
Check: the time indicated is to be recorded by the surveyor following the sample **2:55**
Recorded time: **11:43**
